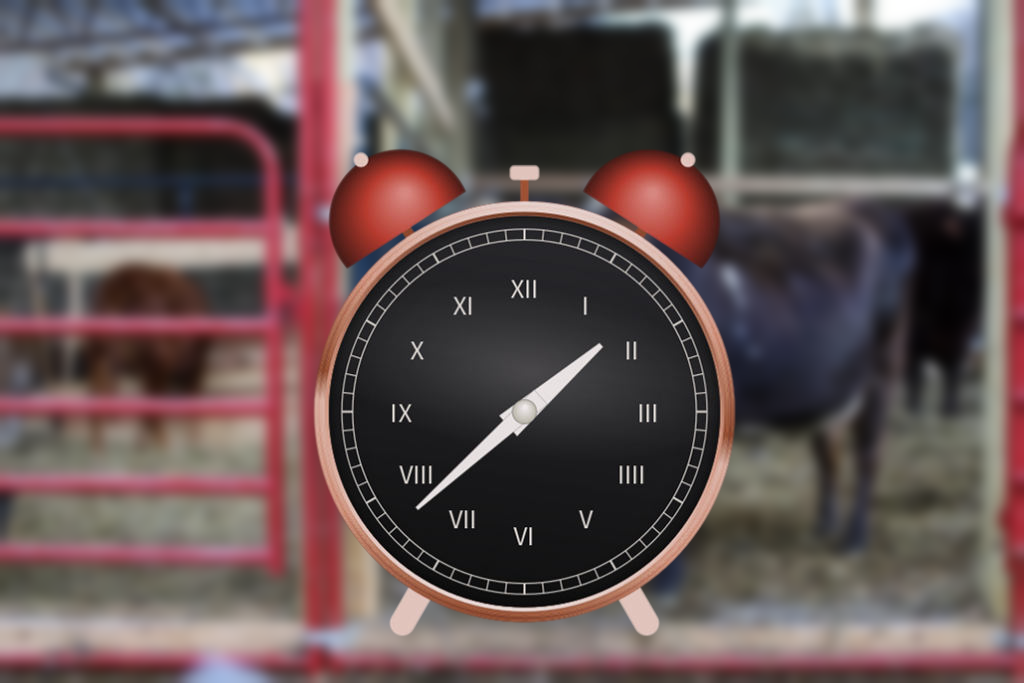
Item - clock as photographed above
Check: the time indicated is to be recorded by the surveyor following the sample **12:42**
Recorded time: **1:38**
